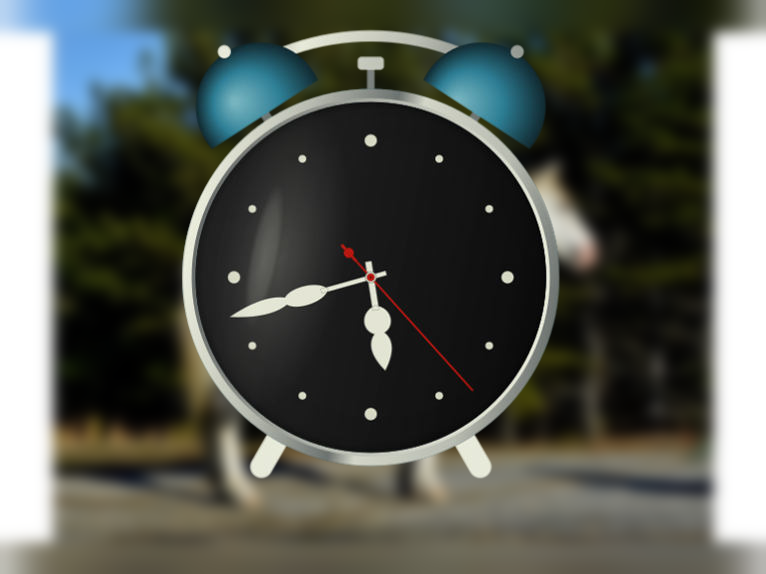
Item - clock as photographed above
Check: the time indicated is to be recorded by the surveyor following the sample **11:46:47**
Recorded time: **5:42:23**
